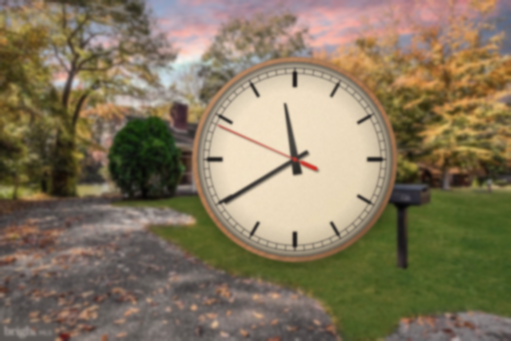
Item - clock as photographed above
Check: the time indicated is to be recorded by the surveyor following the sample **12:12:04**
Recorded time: **11:39:49**
